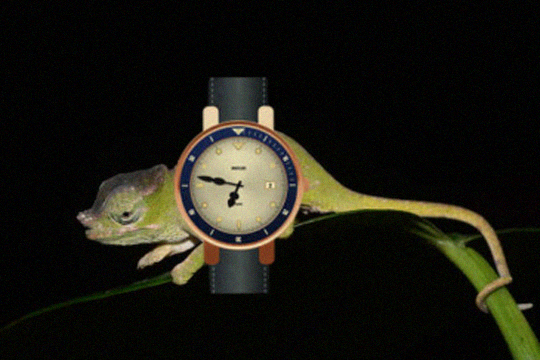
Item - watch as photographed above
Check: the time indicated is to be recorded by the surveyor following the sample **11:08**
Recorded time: **6:47**
